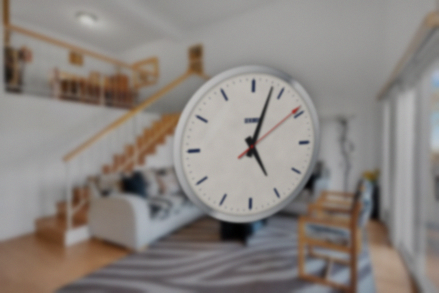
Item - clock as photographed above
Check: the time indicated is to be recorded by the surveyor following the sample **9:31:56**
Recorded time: **5:03:09**
